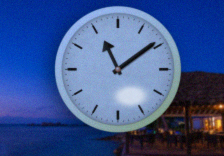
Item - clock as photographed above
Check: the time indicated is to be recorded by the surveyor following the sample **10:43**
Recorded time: **11:09**
